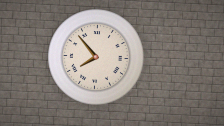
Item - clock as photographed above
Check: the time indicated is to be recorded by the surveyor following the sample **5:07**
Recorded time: **7:53**
